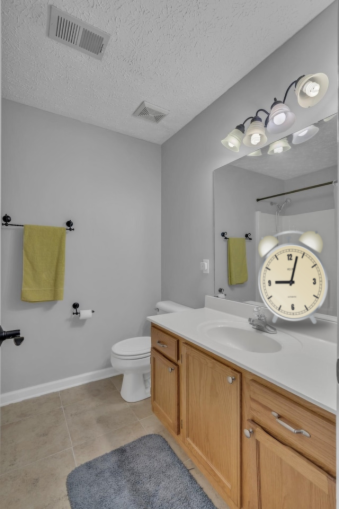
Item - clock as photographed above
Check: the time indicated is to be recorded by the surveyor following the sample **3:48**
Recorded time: **9:03**
